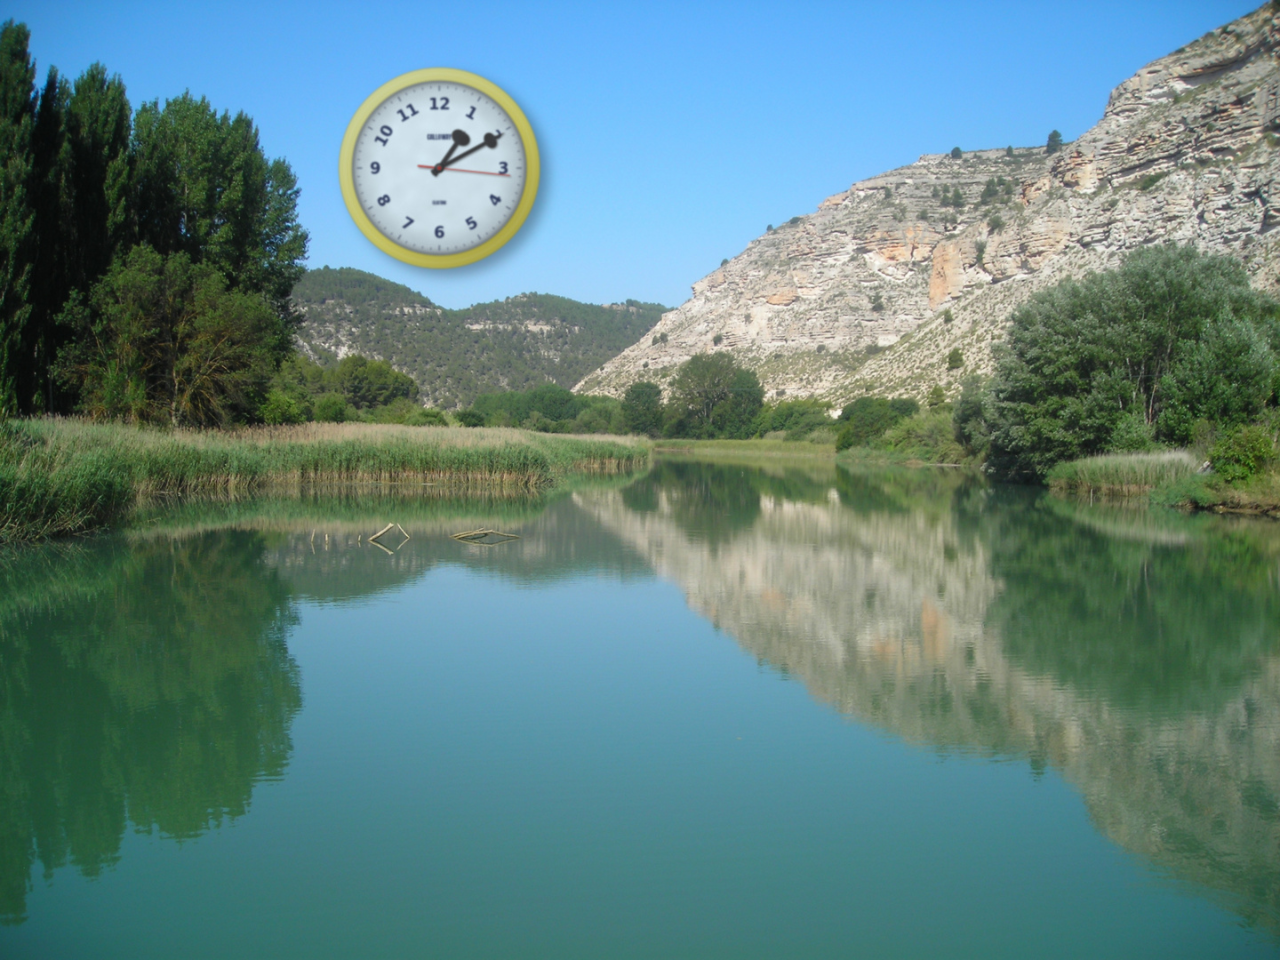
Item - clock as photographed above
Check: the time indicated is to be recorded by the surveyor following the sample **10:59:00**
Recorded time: **1:10:16**
